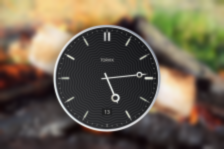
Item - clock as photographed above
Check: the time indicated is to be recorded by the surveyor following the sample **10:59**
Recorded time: **5:14**
